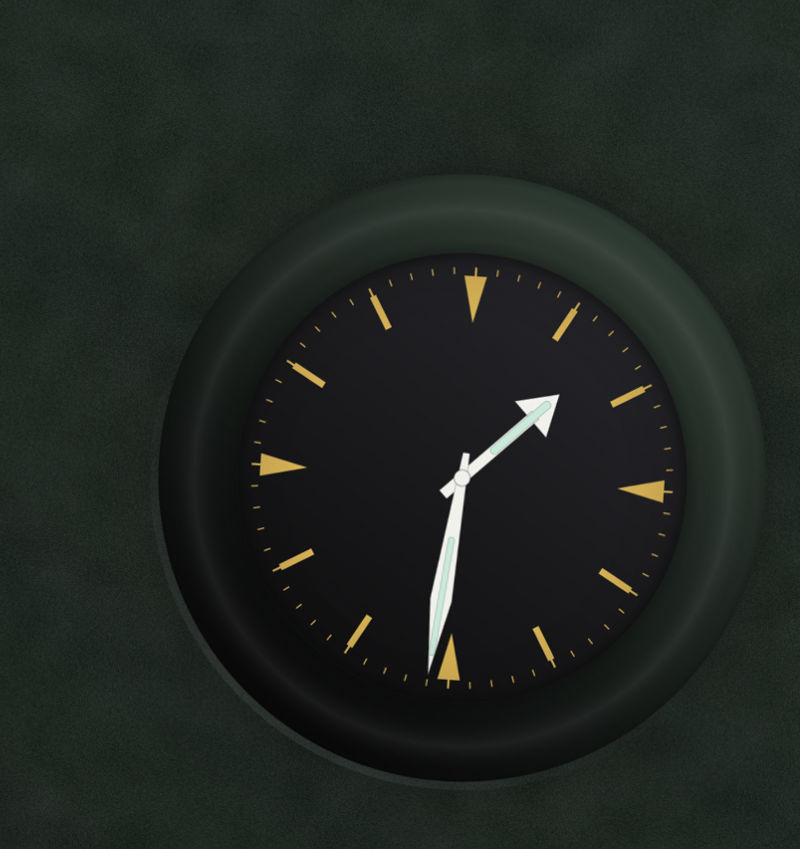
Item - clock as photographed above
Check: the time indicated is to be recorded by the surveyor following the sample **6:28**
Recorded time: **1:31**
